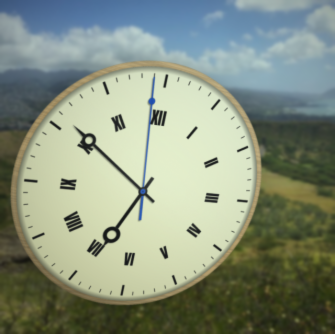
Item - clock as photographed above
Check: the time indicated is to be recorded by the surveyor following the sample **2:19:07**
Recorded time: **6:50:59**
